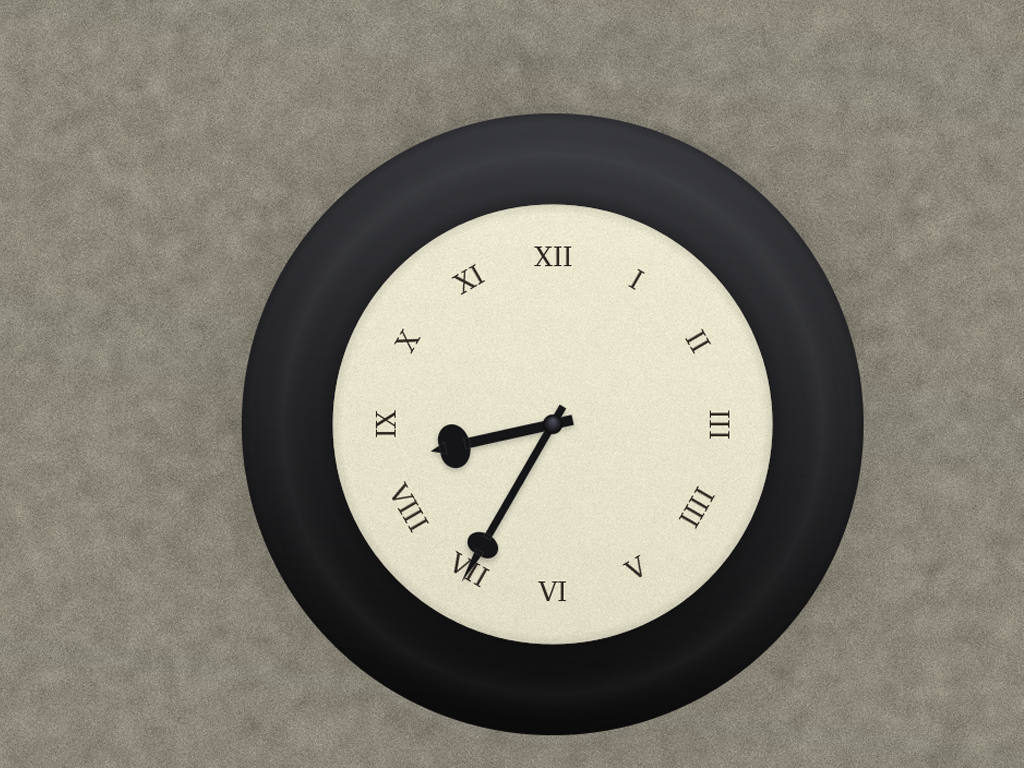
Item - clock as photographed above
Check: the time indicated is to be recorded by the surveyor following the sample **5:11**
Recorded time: **8:35**
